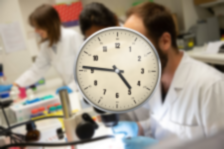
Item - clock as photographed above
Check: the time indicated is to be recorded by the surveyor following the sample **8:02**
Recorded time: **4:46**
